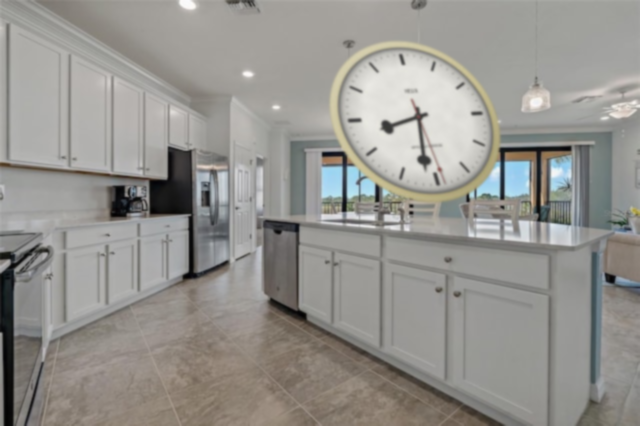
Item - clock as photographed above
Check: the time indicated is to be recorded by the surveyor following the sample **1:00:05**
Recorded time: **8:31:29**
